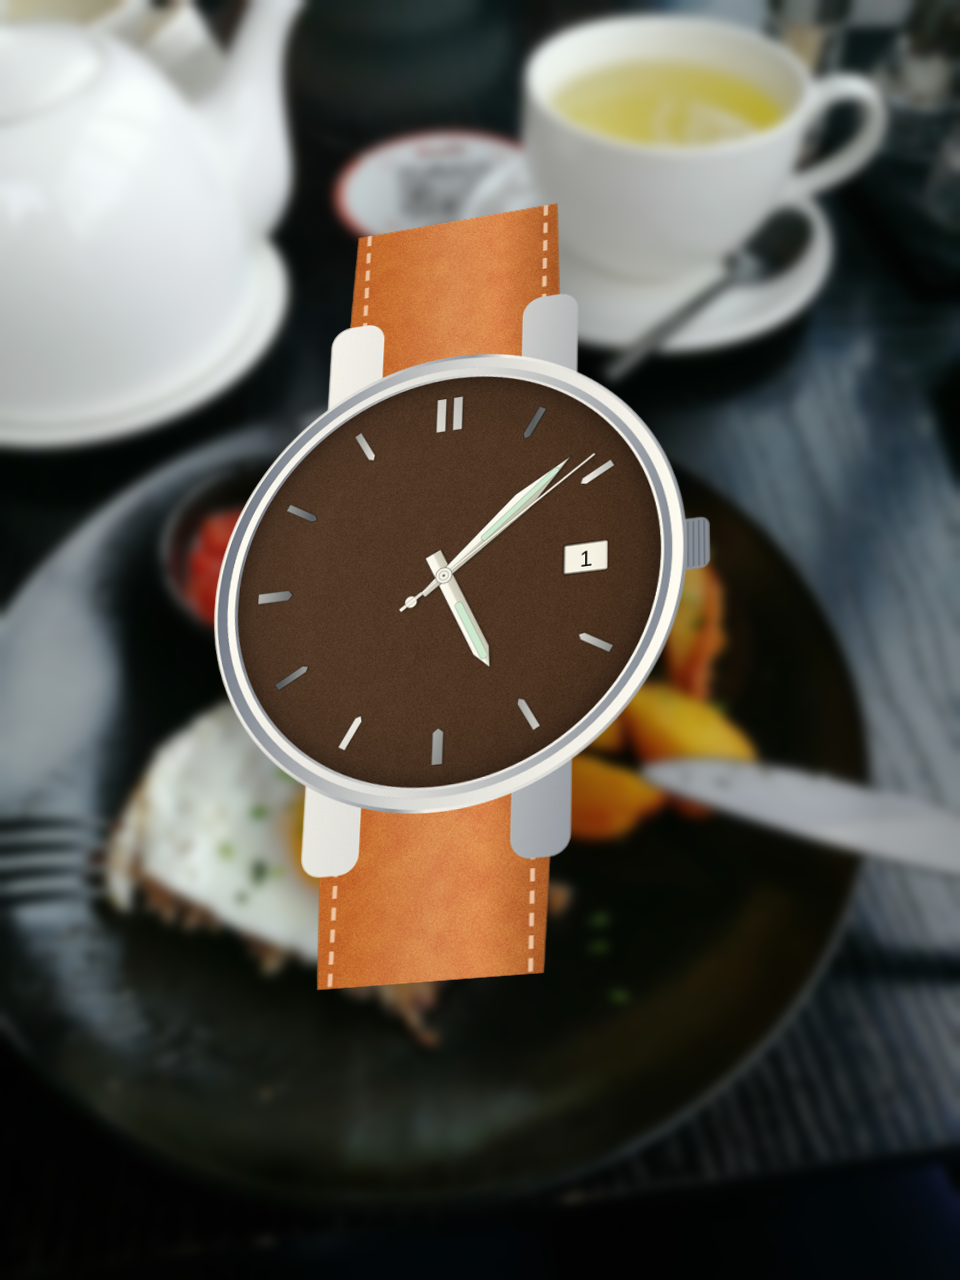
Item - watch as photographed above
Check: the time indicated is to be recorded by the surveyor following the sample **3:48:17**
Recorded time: **5:08:09**
